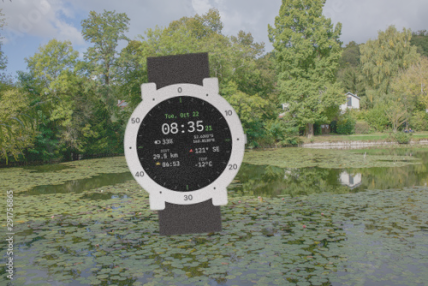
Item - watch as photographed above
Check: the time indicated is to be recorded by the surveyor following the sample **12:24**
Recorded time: **8:35**
